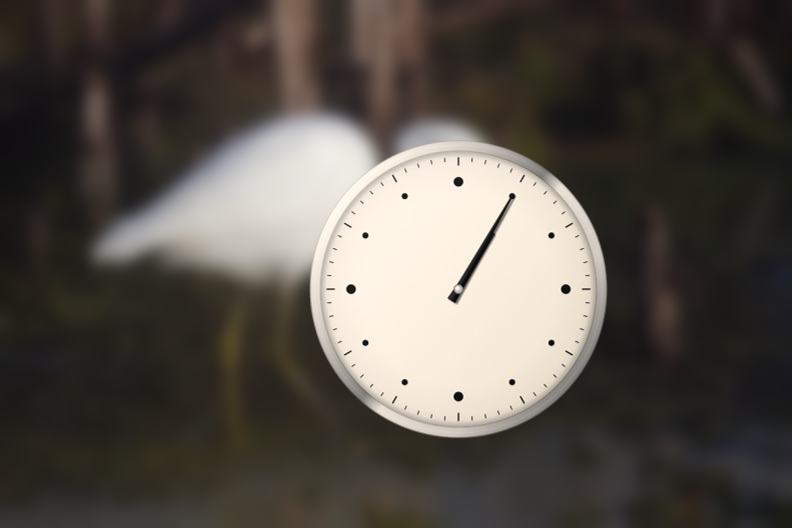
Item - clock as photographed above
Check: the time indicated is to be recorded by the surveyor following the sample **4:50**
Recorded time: **1:05**
